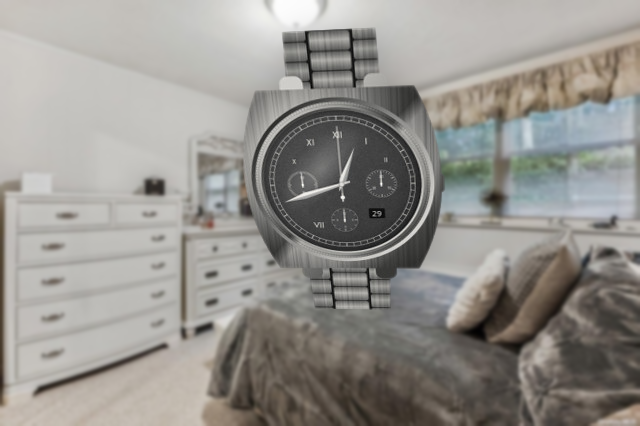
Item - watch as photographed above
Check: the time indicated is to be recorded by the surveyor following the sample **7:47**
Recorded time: **12:42**
